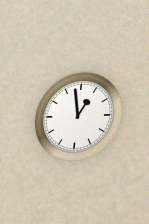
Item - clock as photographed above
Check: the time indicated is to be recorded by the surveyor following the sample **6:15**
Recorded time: **12:58**
